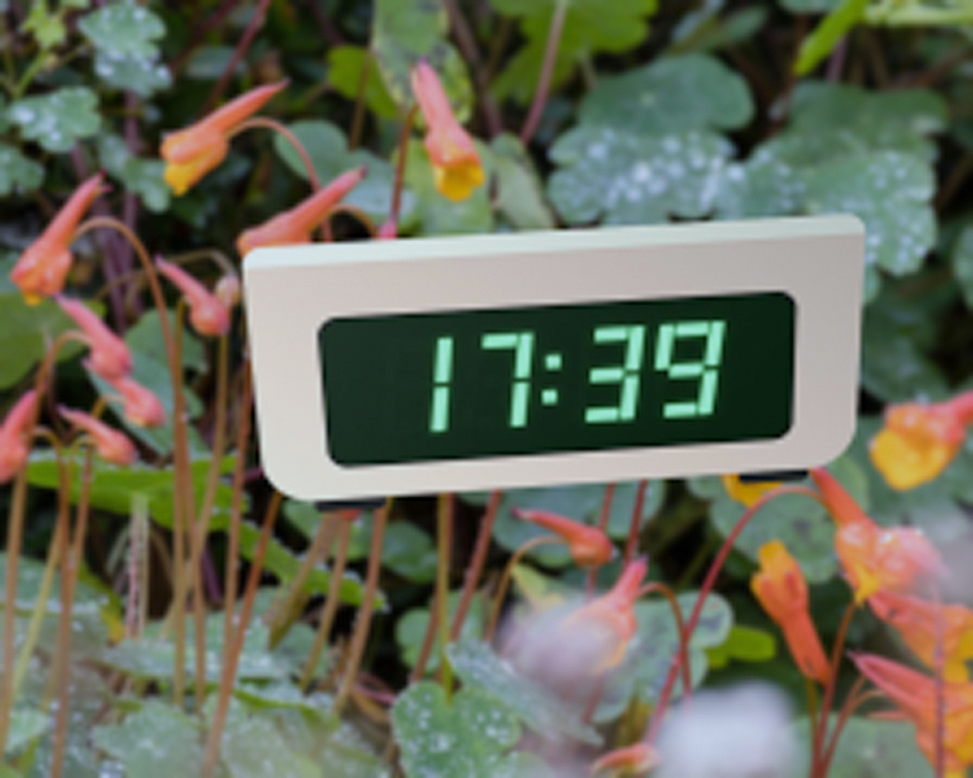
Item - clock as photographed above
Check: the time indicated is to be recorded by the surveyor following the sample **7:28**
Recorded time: **17:39**
